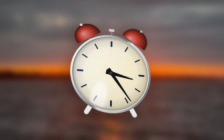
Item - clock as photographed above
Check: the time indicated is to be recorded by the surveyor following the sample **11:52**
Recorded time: **3:24**
